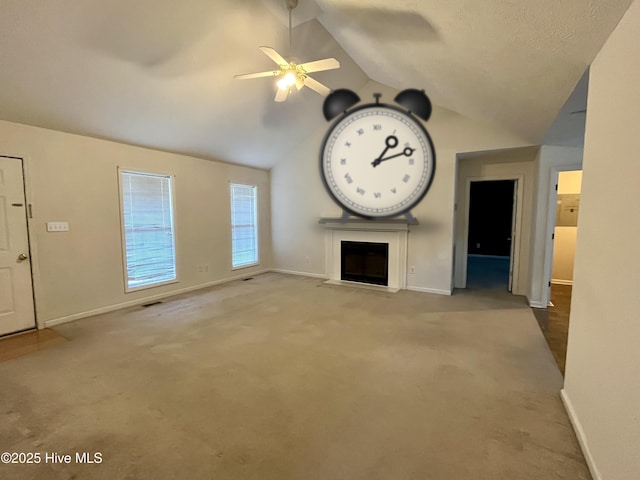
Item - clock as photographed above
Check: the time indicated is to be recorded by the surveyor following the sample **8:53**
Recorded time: **1:12**
